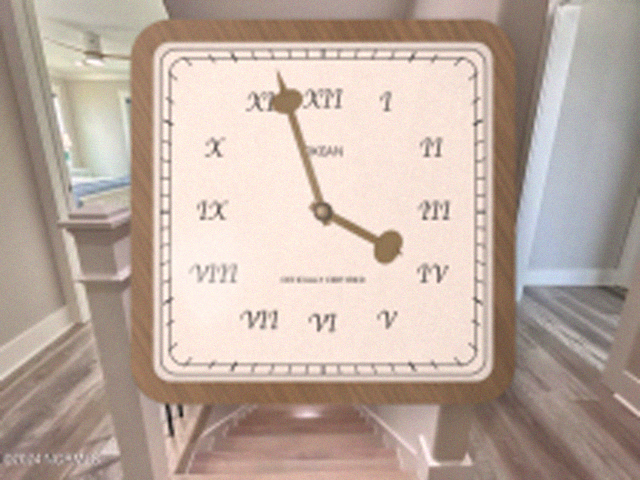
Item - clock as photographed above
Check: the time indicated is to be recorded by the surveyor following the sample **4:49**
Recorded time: **3:57**
